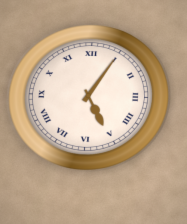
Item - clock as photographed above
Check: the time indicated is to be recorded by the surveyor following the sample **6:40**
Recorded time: **5:05**
